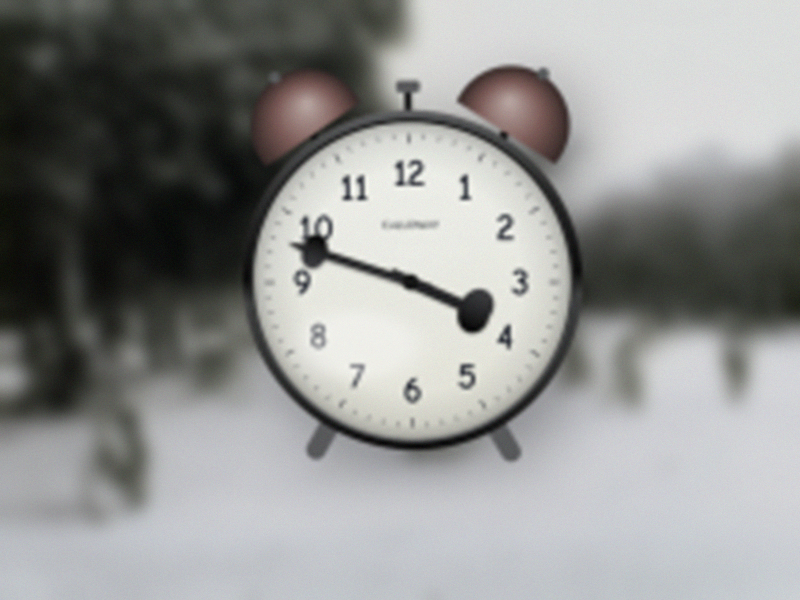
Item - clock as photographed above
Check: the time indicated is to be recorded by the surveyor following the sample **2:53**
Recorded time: **3:48**
